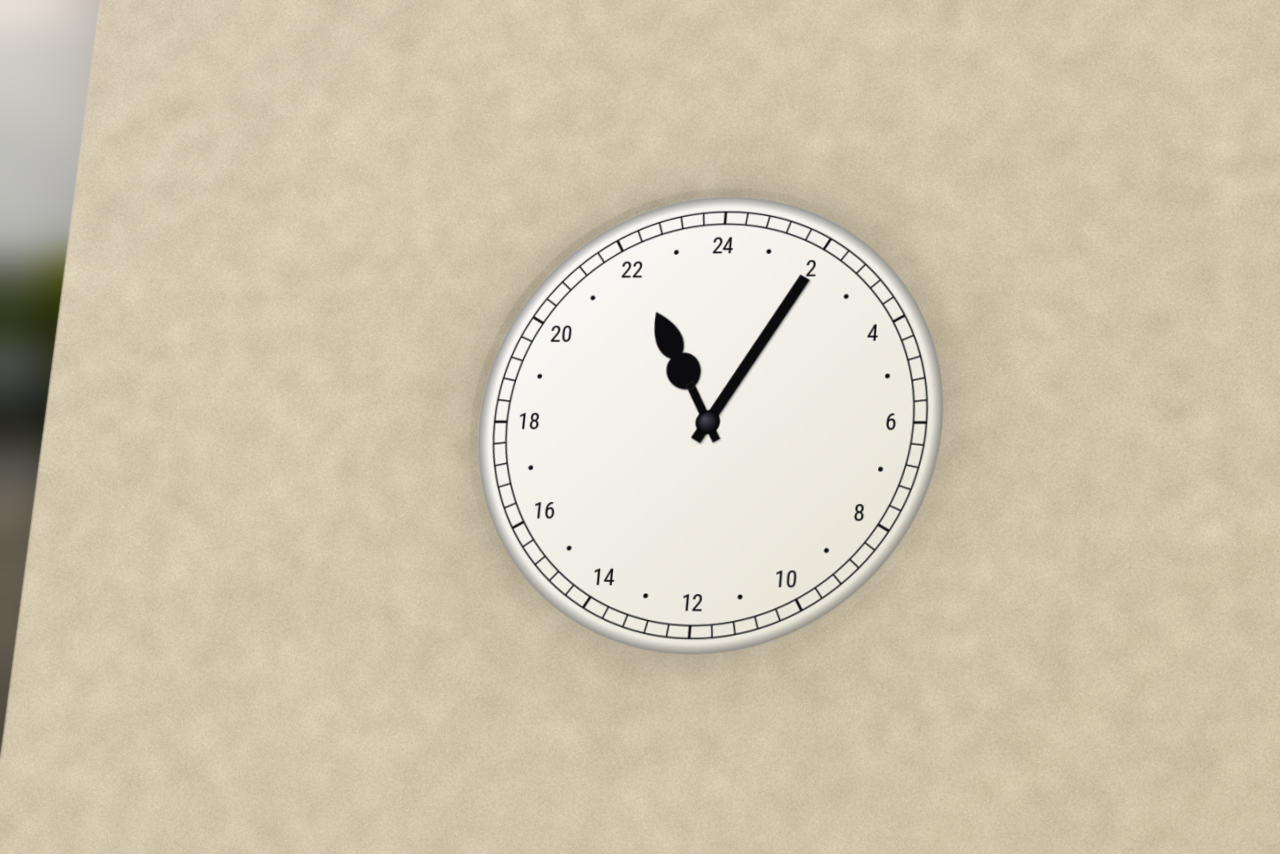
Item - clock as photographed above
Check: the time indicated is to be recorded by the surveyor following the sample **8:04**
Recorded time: **22:05**
